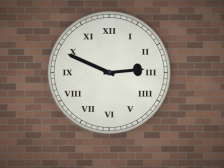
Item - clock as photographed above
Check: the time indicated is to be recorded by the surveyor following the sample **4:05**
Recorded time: **2:49**
